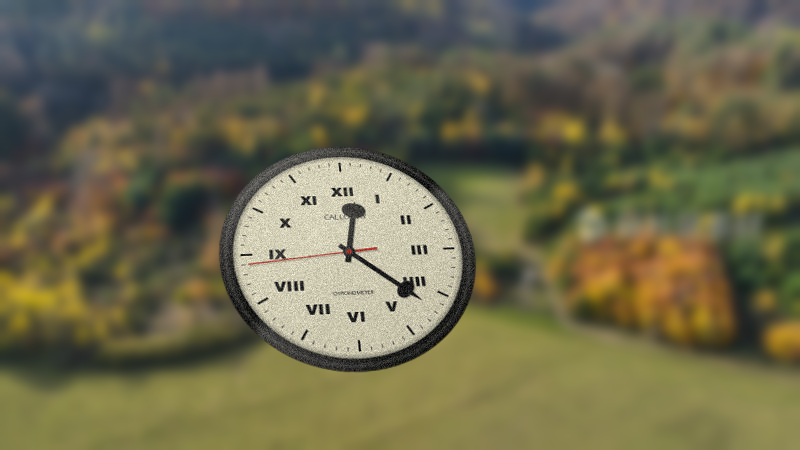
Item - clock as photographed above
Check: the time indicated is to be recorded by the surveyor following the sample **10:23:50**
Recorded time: **12:21:44**
